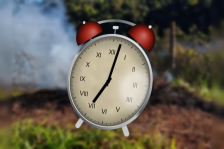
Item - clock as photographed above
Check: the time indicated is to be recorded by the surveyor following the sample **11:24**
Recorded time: **7:02**
